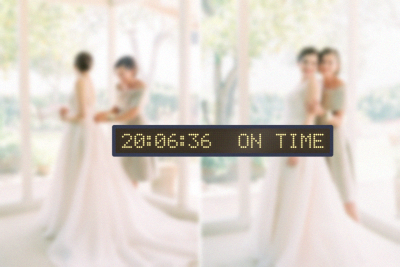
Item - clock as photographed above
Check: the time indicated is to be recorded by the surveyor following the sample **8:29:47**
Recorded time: **20:06:36**
